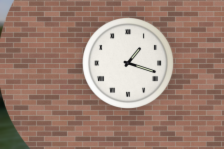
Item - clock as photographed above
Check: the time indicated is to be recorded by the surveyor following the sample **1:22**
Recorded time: **1:18**
